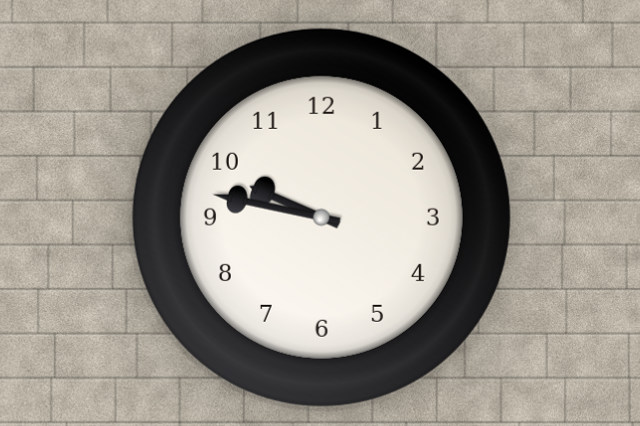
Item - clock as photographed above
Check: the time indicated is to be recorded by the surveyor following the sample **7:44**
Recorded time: **9:47**
